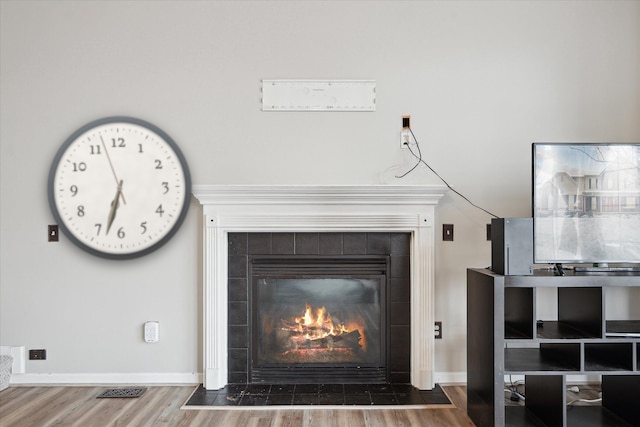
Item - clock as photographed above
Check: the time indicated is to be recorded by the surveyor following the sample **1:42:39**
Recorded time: **6:32:57**
